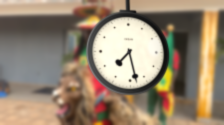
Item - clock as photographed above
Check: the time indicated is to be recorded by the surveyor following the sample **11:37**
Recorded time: **7:28**
